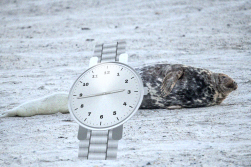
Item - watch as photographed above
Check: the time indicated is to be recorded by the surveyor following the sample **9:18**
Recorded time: **2:44**
